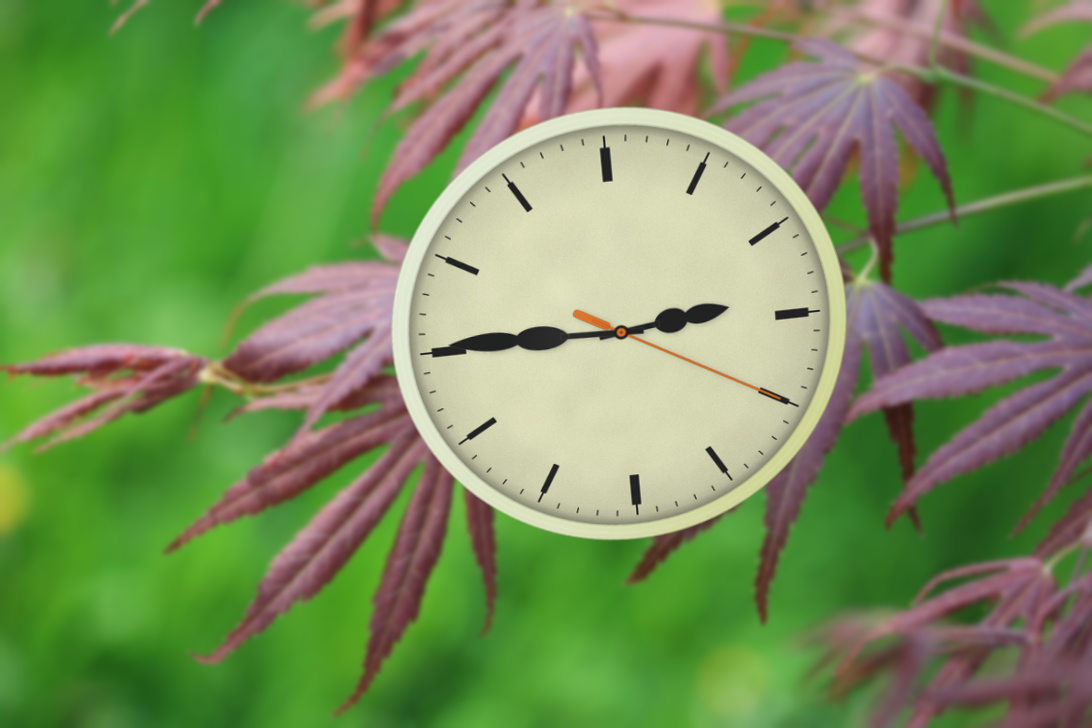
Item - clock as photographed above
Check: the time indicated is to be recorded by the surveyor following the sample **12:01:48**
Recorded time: **2:45:20**
